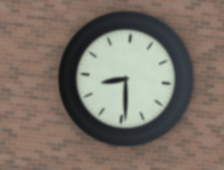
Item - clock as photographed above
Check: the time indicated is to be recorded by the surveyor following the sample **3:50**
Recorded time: **8:29**
